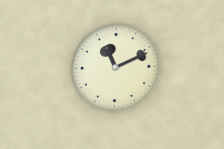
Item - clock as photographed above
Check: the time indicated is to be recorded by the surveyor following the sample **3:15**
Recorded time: **11:11**
